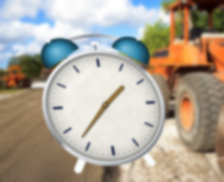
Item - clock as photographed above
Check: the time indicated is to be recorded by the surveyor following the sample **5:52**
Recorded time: **1:37**
